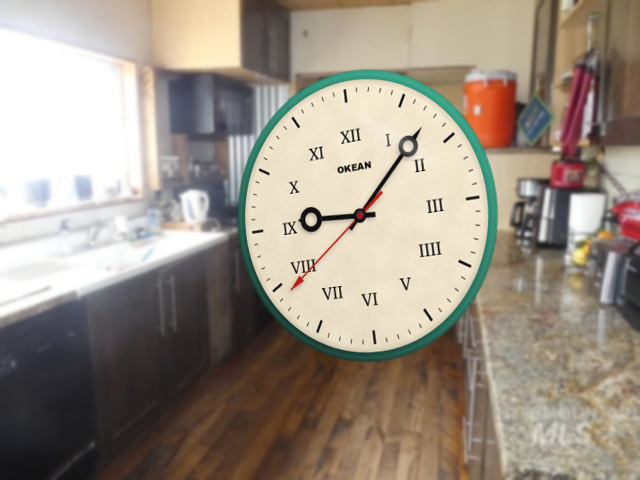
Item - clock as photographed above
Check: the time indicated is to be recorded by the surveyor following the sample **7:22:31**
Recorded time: **9:07:39**
